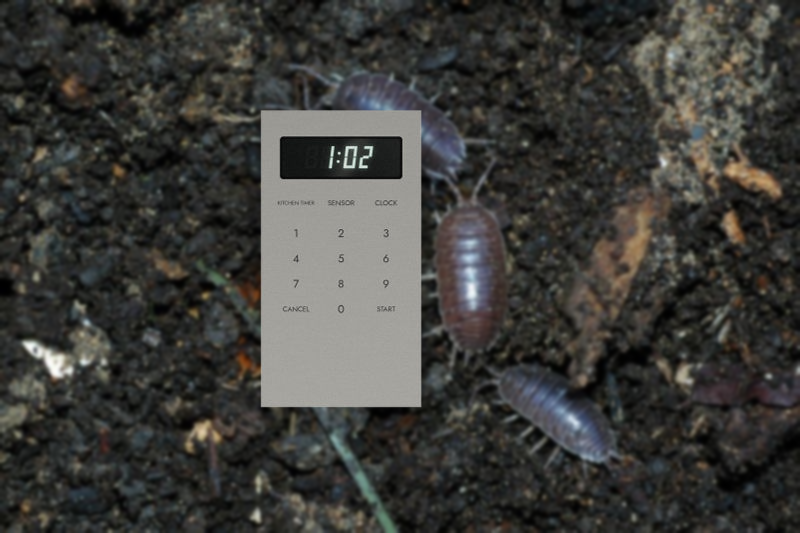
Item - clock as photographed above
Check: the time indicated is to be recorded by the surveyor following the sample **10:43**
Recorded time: **1:02**
